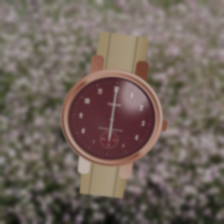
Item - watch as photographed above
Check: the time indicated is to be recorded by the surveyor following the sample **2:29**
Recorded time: **6:00**
